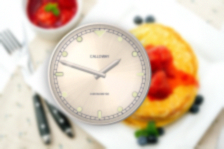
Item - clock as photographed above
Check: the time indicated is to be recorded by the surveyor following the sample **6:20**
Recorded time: **1:48**
